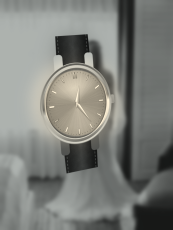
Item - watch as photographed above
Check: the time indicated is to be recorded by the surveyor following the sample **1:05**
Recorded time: **12:24**
